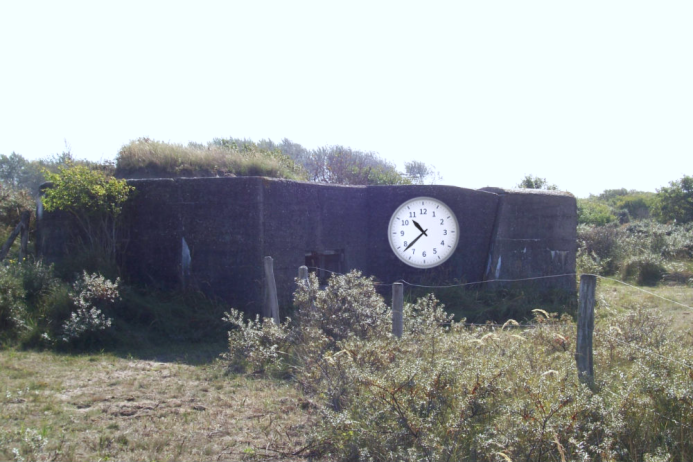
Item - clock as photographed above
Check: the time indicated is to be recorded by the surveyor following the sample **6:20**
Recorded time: **10:38**
